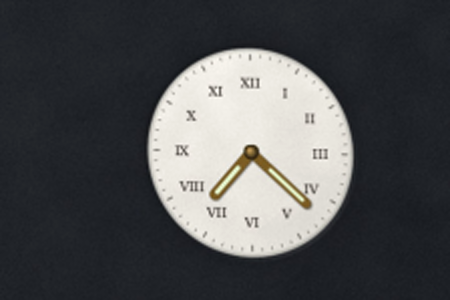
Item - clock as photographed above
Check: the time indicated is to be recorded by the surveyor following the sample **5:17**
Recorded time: **7:22**
